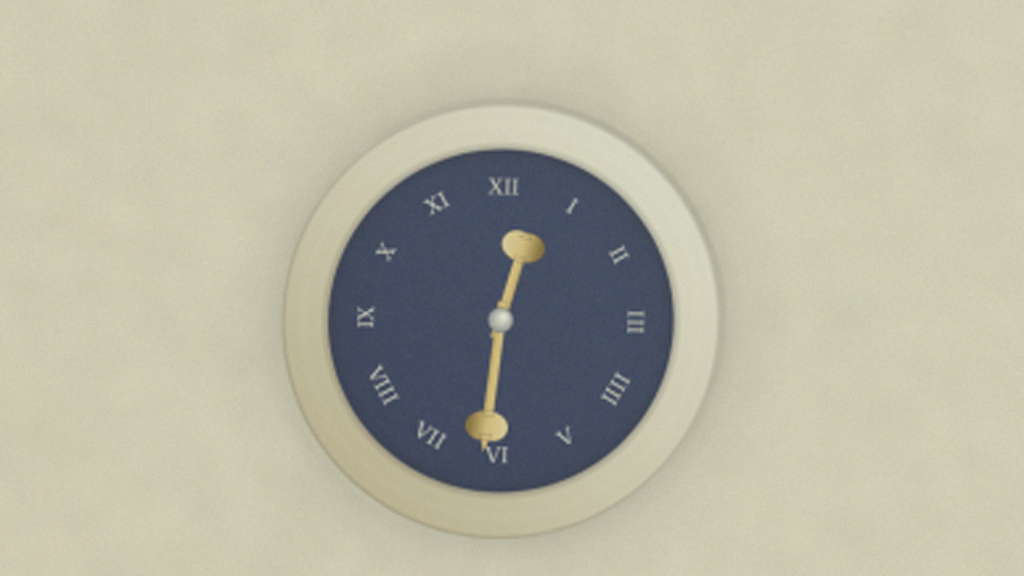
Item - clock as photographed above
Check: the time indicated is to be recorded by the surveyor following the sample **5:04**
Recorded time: **12:31**
